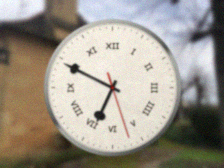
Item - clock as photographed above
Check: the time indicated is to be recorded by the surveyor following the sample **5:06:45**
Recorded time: **6:49:27**
